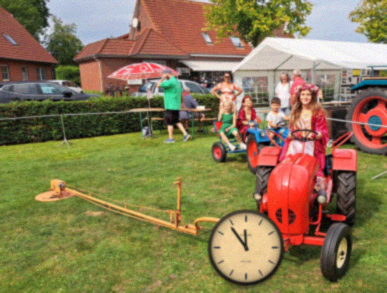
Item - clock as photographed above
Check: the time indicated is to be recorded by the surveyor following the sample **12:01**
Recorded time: **11:54**
